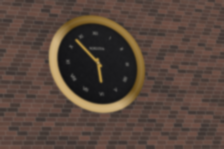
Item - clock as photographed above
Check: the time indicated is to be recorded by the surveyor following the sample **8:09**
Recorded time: **5:53**
